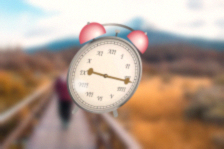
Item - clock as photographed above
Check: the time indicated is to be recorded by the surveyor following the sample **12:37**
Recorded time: **9:16**
